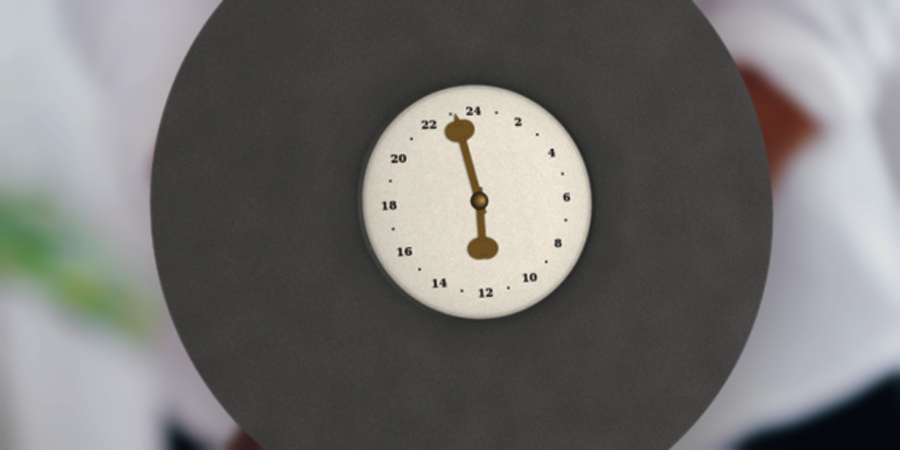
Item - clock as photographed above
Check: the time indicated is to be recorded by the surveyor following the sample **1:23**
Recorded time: **11:58**
